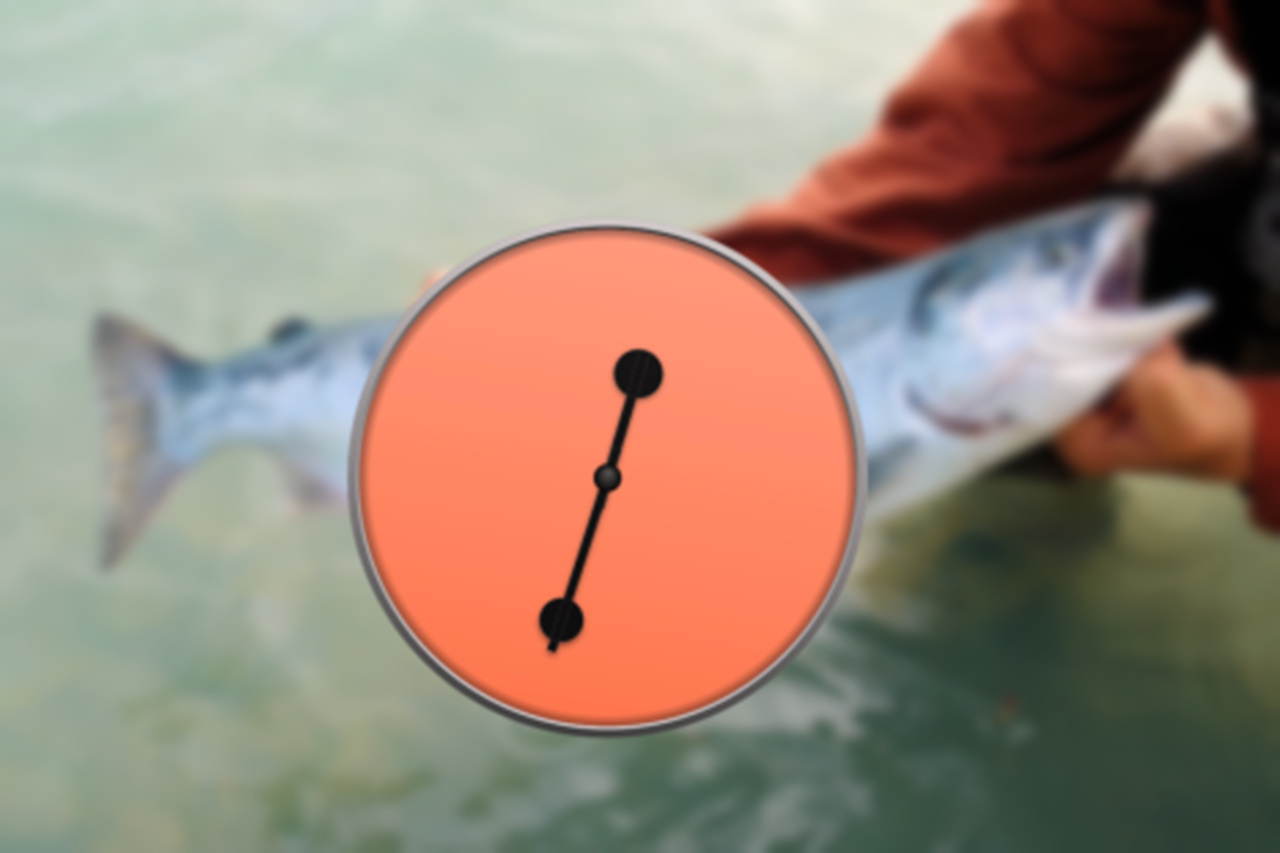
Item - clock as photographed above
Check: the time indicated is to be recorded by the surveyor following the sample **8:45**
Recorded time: **12:33**
